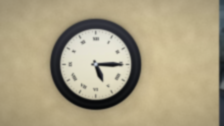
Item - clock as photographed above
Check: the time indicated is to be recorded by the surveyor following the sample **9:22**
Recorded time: **5:15**
